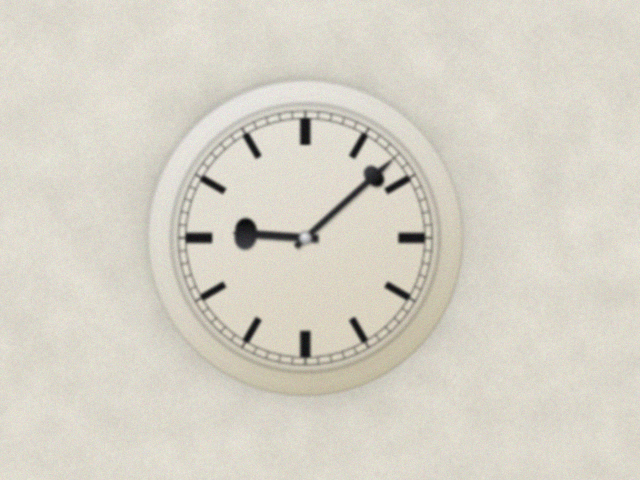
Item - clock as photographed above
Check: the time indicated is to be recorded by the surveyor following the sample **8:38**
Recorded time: **9:08**
